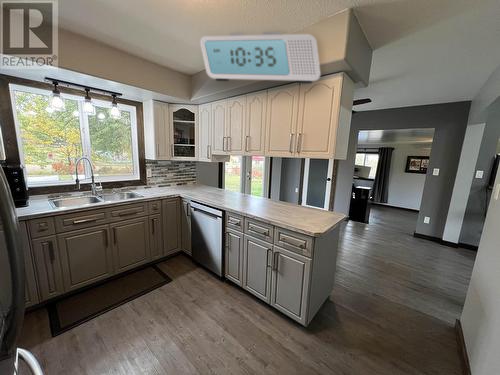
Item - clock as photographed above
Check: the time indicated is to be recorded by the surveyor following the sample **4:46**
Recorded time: **10:35**
